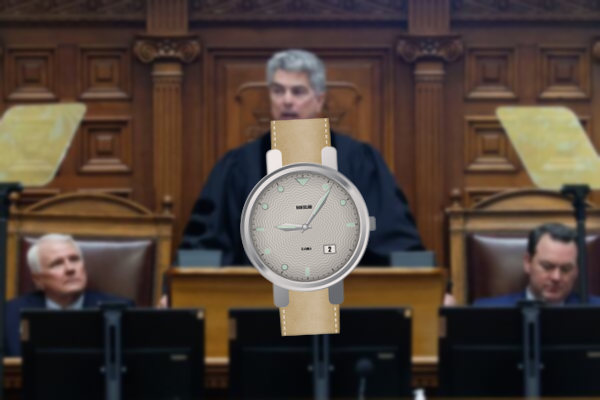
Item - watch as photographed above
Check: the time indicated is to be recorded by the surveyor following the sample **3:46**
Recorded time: **9:06**
